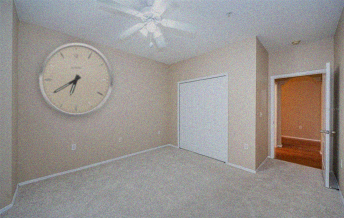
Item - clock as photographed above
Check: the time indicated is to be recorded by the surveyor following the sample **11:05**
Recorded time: **6:40**
